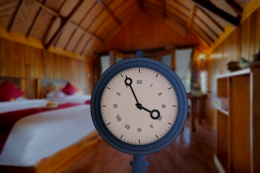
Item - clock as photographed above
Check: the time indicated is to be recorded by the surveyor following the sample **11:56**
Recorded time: **3:56**
